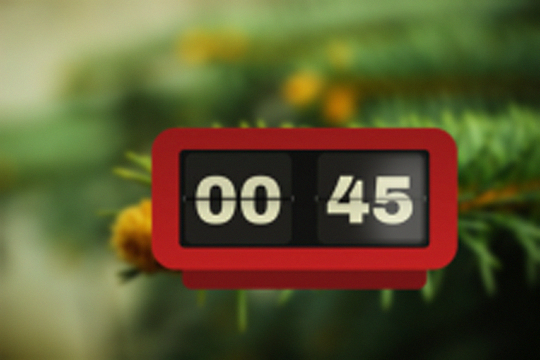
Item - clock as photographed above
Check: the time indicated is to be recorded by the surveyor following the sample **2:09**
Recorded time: **0:45**
